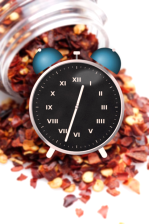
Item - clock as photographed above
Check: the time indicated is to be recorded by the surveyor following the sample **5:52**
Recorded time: **12:33**
